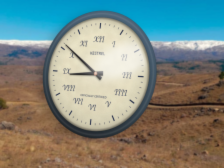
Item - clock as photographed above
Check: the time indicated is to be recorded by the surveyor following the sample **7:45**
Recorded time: **8:51**
